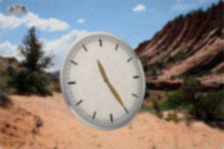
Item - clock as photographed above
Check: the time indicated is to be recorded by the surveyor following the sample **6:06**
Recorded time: **11:25**
